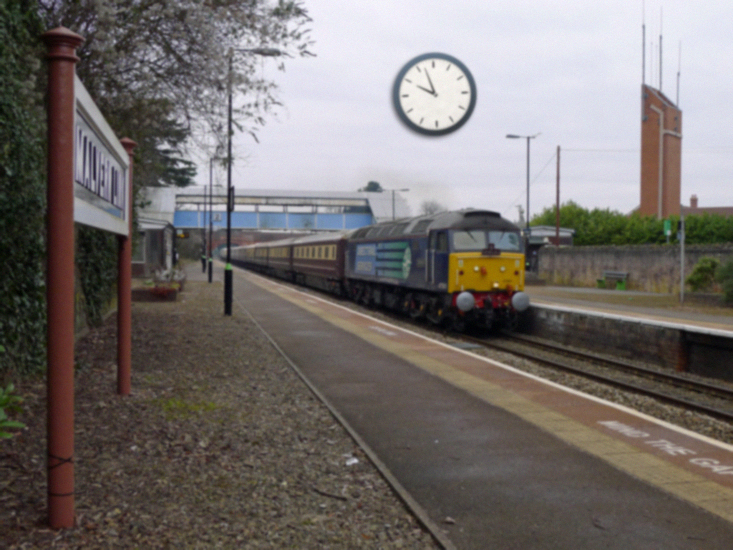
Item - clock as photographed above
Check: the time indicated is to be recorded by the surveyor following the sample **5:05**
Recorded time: **9:57**
